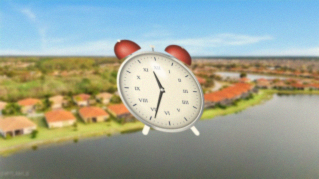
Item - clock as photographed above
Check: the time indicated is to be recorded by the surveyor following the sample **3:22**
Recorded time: **11:34**
